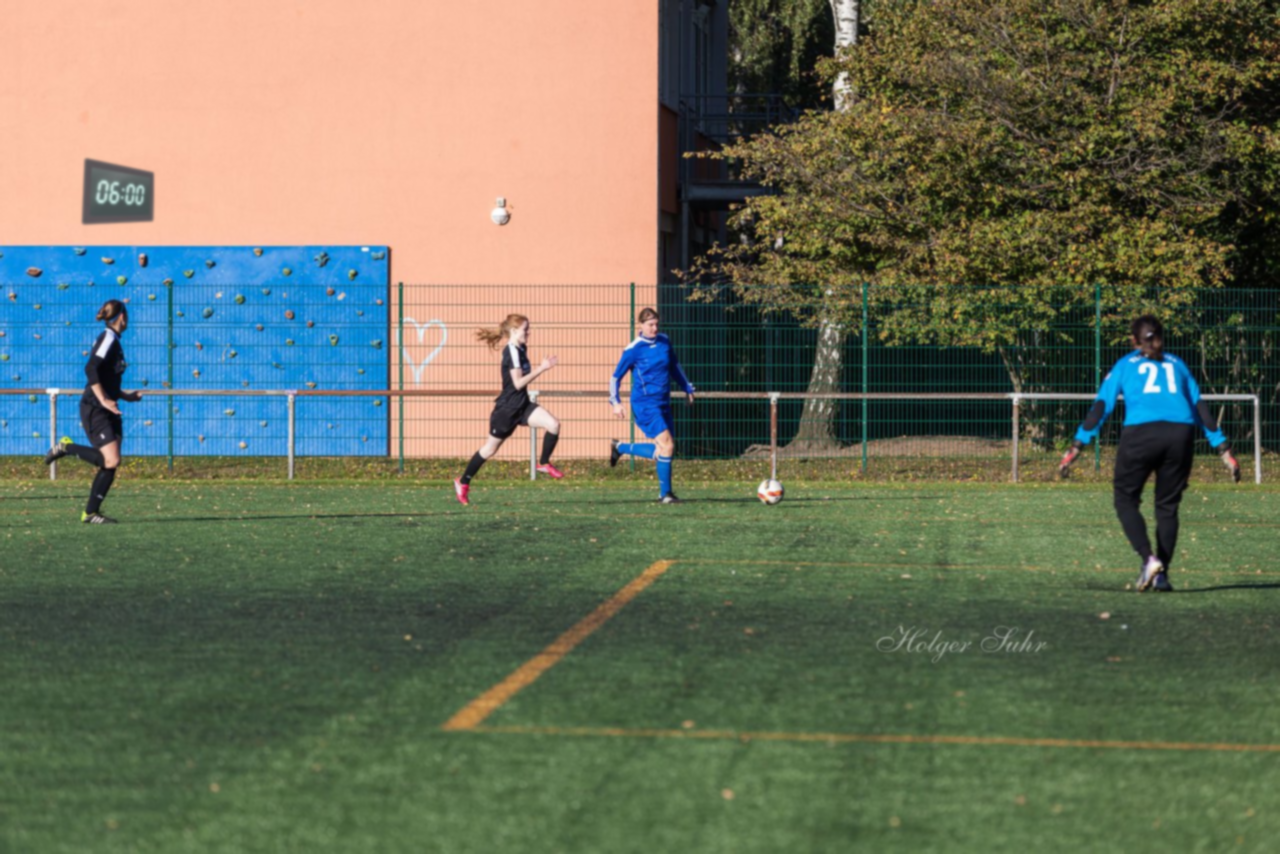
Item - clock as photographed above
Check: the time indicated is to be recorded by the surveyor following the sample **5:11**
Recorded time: **6:00**
